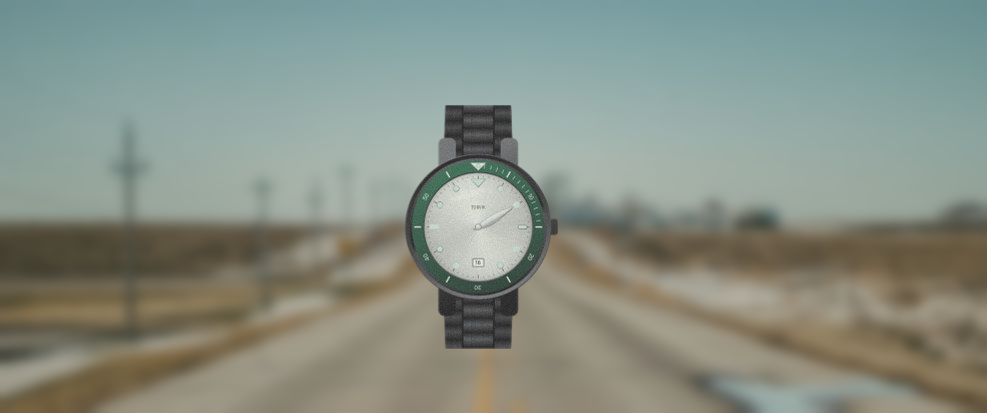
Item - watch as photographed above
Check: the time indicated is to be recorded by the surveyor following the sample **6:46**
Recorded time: **2:10**
